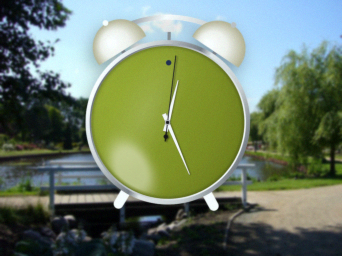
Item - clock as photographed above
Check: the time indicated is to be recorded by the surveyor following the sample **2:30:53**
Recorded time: **12:26:01**
